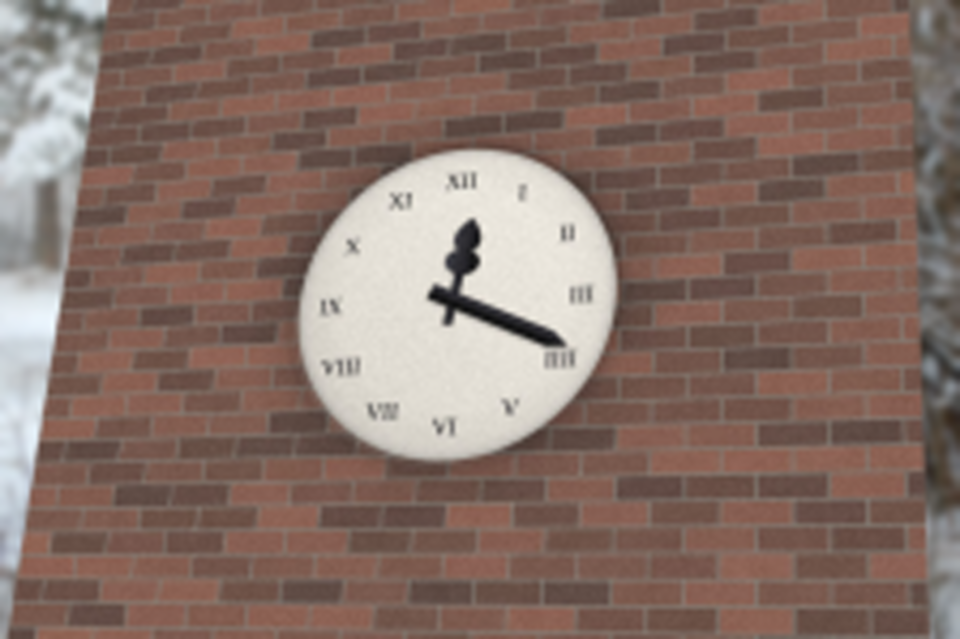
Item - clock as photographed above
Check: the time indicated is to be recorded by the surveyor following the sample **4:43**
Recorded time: **12:19**
